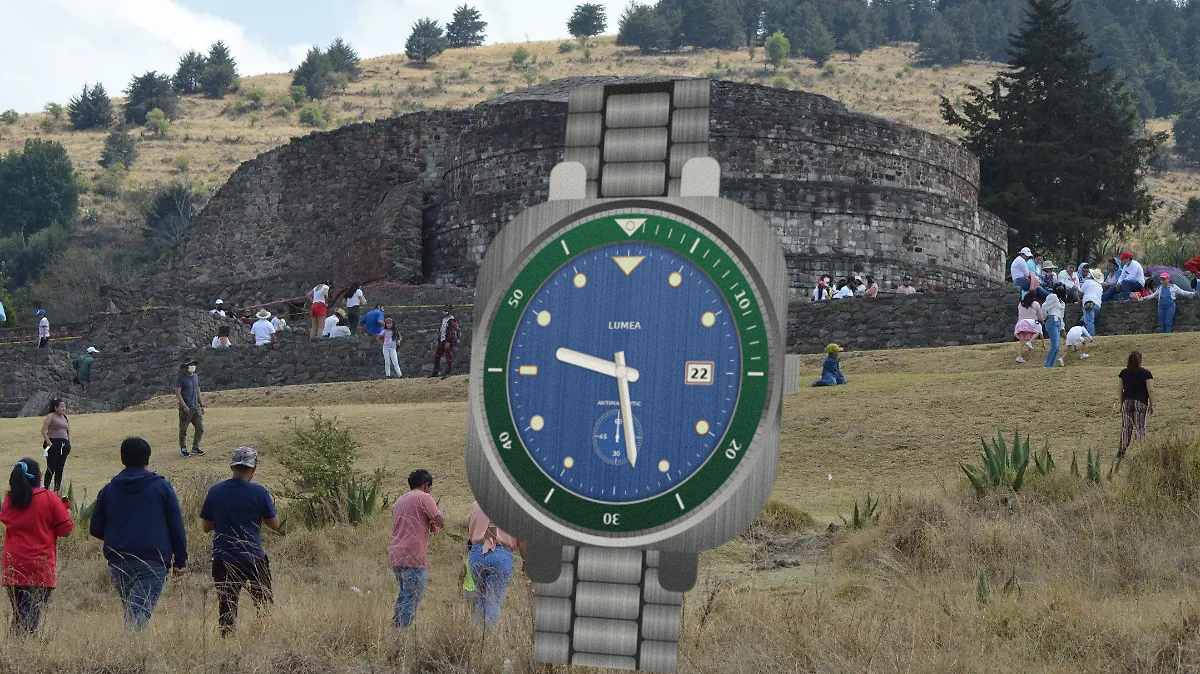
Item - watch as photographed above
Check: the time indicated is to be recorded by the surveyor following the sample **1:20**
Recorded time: **9:28**
